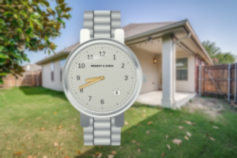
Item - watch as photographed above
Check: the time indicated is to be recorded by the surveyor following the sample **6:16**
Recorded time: **8:41**
